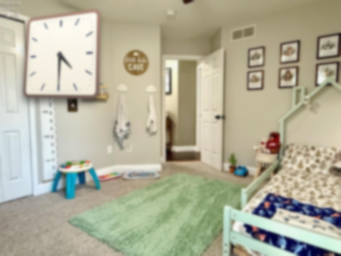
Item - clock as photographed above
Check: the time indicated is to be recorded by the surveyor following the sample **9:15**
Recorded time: **4:30**
